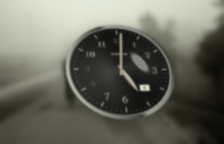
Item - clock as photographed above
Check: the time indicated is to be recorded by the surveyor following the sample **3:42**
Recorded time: **5:01**
